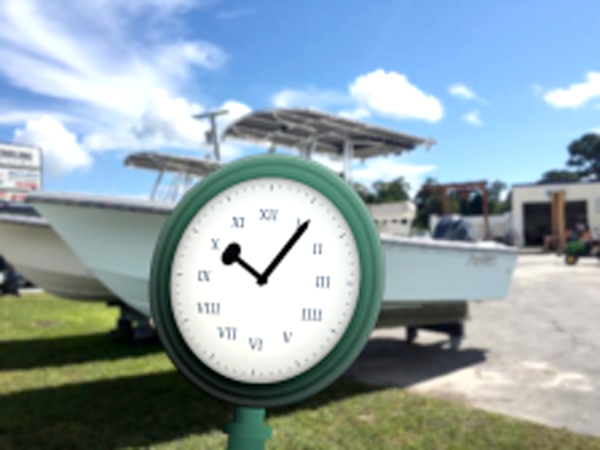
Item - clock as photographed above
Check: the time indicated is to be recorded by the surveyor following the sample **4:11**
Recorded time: **10:06**
